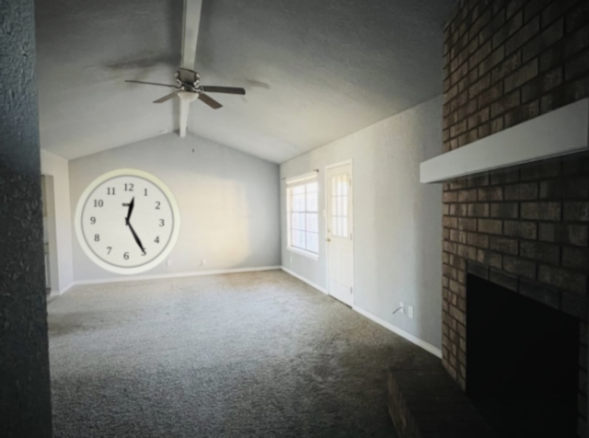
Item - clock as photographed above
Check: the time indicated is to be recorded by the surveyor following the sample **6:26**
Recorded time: **12:25**
